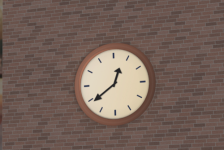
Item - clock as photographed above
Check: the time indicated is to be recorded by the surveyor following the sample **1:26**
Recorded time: **12:39**
